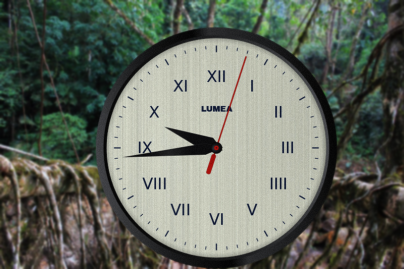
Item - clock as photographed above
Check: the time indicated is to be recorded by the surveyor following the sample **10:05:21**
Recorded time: **9:44:03**
